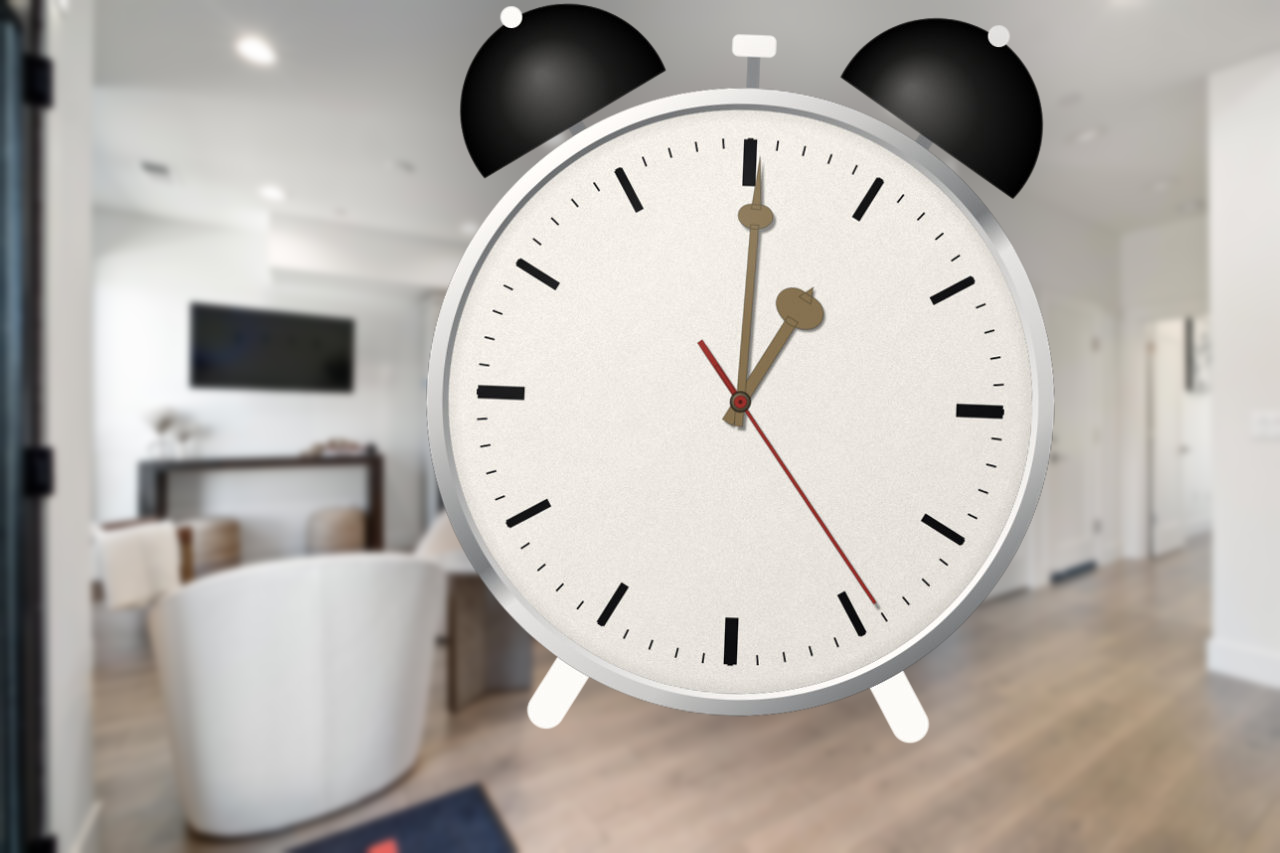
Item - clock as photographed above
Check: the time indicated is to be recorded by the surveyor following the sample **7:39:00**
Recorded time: **1:00:24**
